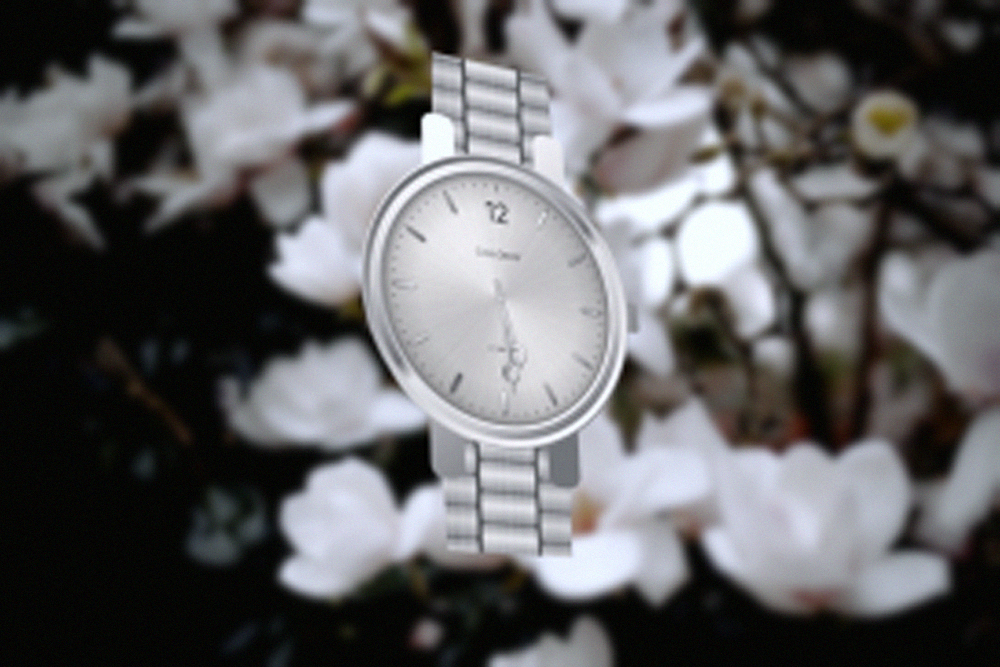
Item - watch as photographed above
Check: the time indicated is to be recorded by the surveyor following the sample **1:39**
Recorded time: **5:29**
